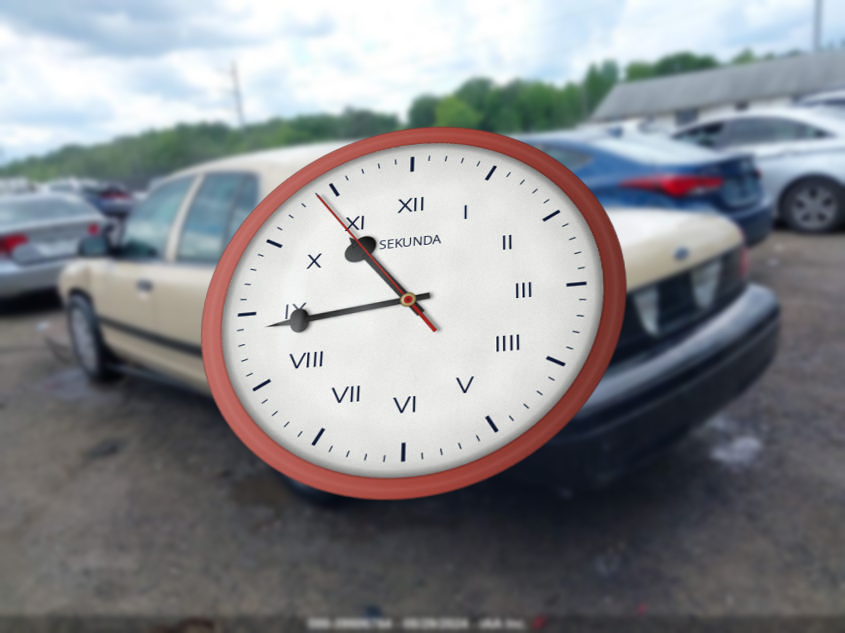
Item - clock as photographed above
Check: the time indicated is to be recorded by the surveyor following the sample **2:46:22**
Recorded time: **10:43:54**
